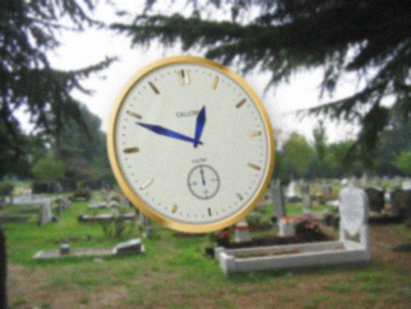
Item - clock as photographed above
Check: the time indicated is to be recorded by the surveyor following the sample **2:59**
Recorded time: **12:49**
